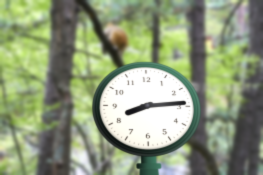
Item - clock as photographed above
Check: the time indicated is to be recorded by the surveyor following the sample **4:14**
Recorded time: **8:14**
